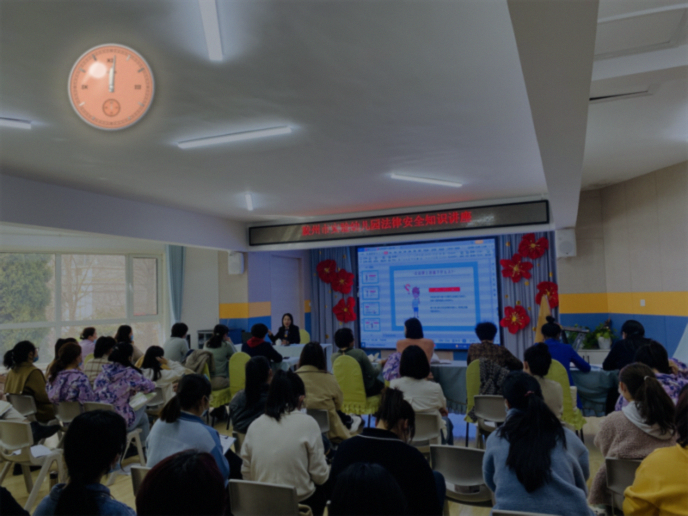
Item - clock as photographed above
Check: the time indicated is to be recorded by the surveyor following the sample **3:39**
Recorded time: **12:01**
